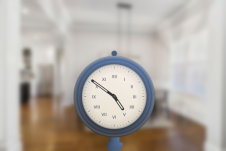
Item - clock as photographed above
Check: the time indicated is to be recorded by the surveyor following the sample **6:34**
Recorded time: **4:51**
